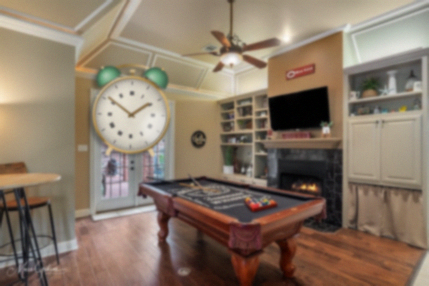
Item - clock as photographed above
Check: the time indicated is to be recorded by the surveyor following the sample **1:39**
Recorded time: **1:51**
